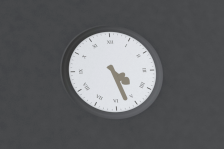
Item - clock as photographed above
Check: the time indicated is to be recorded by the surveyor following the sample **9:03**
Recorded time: **4:27**
